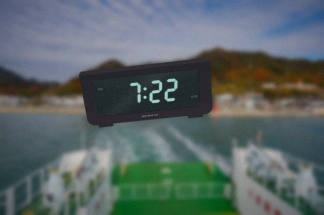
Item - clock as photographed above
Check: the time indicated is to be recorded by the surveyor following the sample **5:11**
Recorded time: **7:22**
